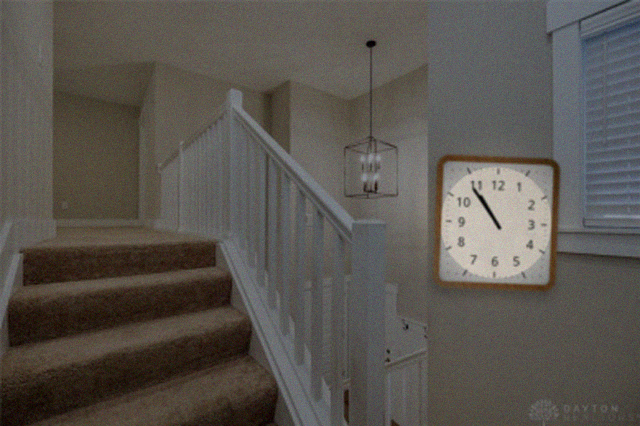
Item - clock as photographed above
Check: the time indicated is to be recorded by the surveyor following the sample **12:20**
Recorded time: **10:54**
